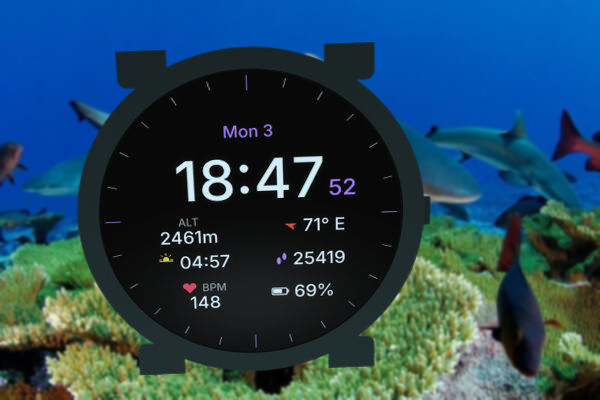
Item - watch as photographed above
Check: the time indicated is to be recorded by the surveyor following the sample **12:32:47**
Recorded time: **18:47:52**
